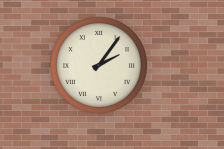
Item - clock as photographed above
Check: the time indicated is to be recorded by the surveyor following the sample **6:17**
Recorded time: **2:06**
